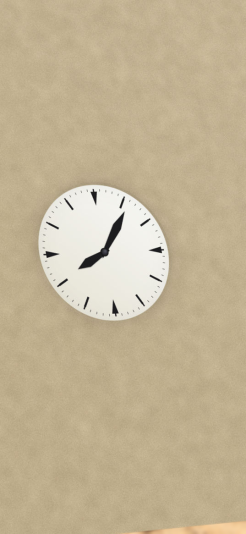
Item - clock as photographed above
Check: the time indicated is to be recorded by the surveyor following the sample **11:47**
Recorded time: **8:06**
